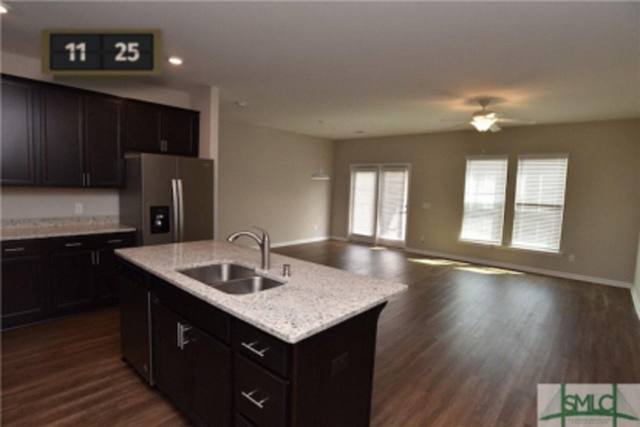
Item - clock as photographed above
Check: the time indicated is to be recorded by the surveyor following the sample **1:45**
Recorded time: **11:25**
